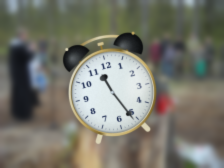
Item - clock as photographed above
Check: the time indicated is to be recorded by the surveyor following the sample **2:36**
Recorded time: **11:26**
